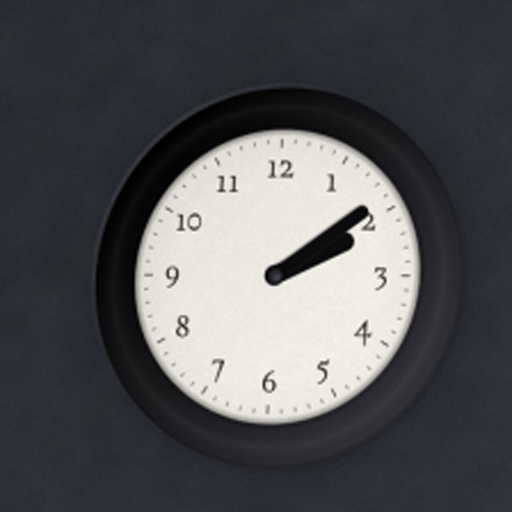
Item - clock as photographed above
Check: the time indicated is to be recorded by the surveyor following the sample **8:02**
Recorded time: **2:09**
